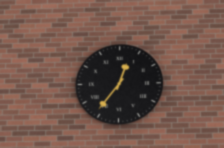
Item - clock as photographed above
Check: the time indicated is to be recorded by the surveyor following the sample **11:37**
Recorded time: **12:36**
